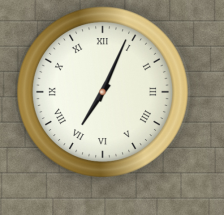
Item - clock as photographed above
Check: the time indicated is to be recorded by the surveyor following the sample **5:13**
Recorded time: **7:04**
